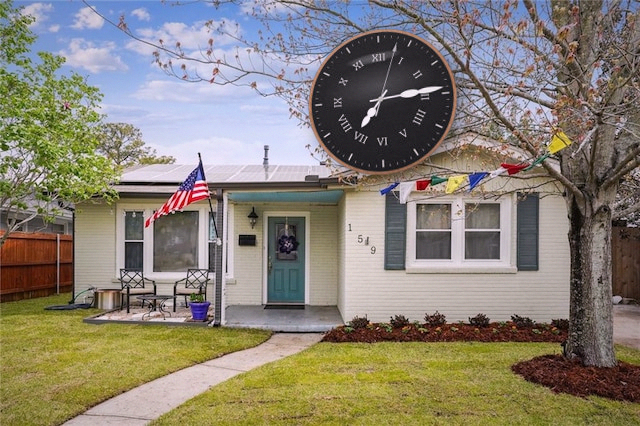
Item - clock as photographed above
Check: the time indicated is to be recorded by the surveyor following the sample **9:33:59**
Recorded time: **7:14:03**
